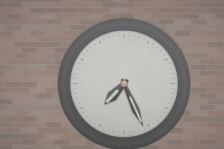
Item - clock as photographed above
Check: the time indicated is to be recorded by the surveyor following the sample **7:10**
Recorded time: **7:26**
